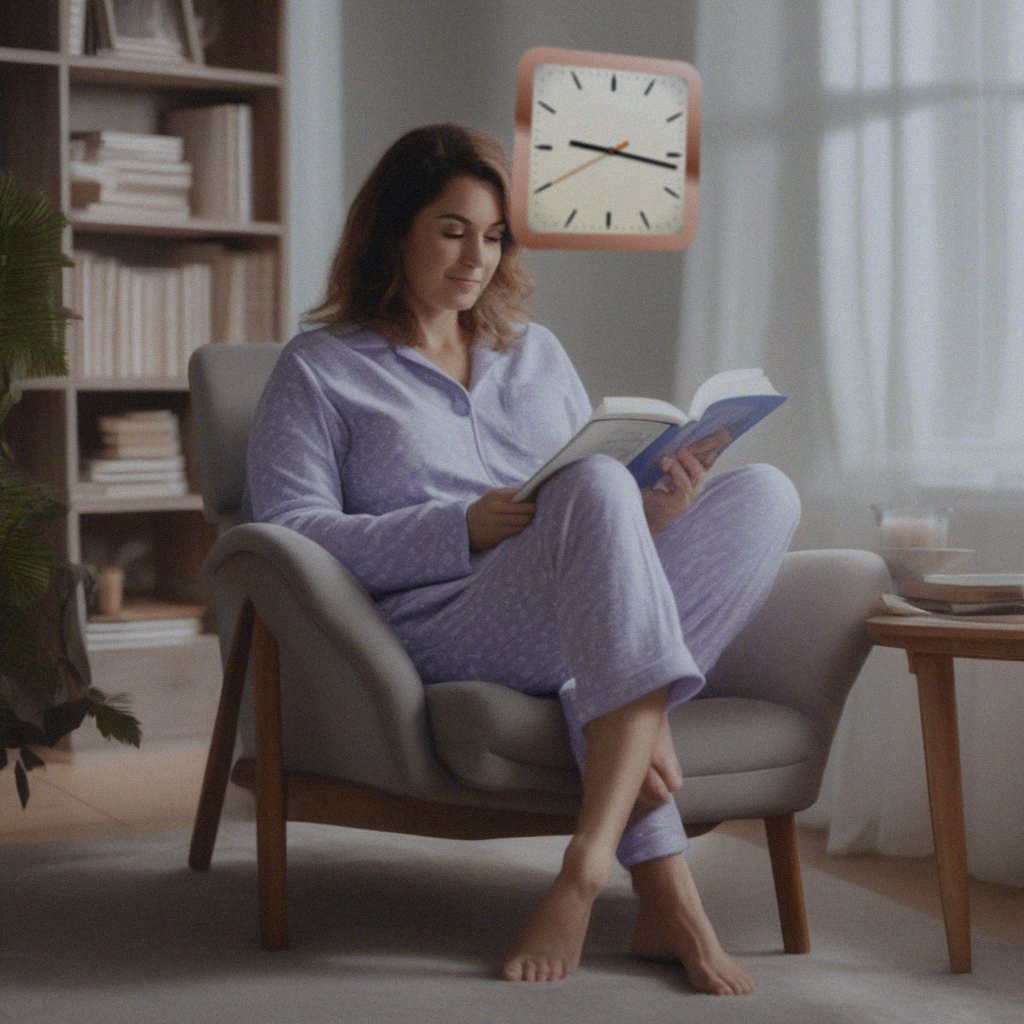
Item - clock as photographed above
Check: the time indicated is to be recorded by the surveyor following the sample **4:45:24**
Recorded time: **9:16:40**
